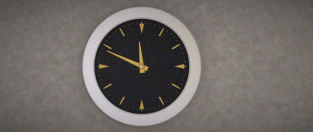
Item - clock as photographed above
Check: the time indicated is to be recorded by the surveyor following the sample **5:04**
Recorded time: **11:49**
